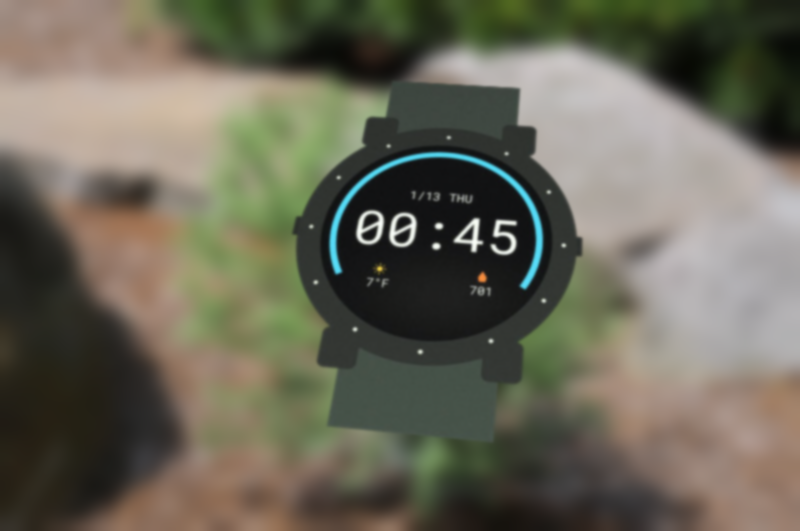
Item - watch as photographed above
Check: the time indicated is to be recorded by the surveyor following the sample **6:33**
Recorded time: **0:45**
